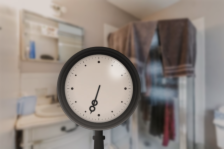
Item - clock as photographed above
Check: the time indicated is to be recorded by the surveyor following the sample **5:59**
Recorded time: **6:33**
